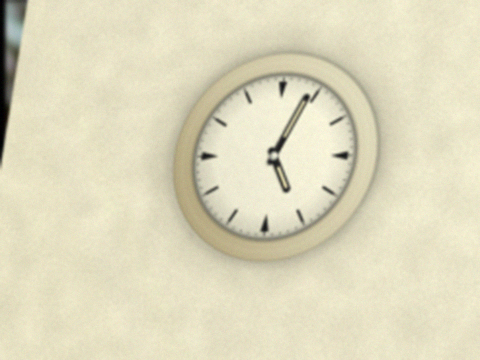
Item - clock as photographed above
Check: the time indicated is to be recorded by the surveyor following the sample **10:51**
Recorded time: **5:04**
